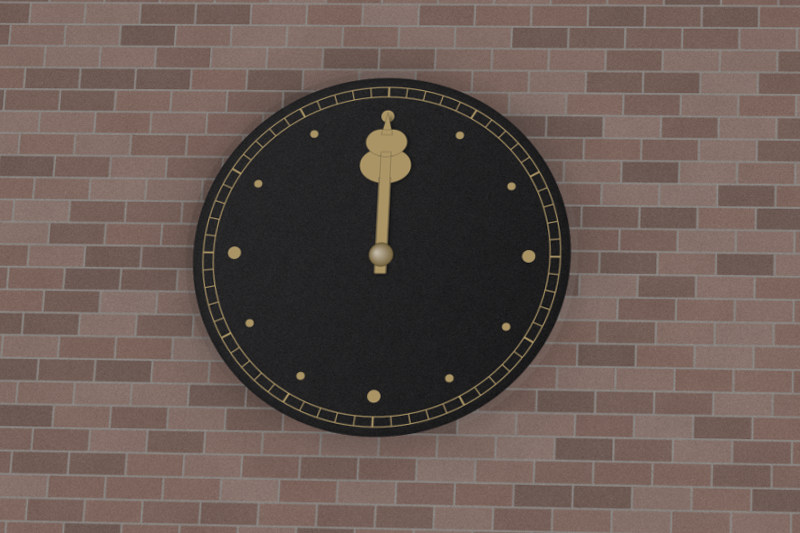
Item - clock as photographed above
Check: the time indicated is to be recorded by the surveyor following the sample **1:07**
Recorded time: **12:00**
